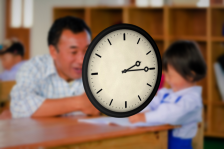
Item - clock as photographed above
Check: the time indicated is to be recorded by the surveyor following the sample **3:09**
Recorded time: **2:15**
